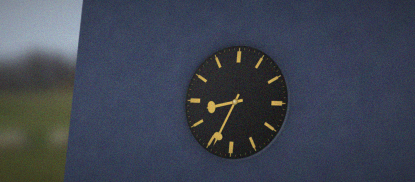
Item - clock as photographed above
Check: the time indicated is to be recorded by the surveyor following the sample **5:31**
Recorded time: **8:34**
